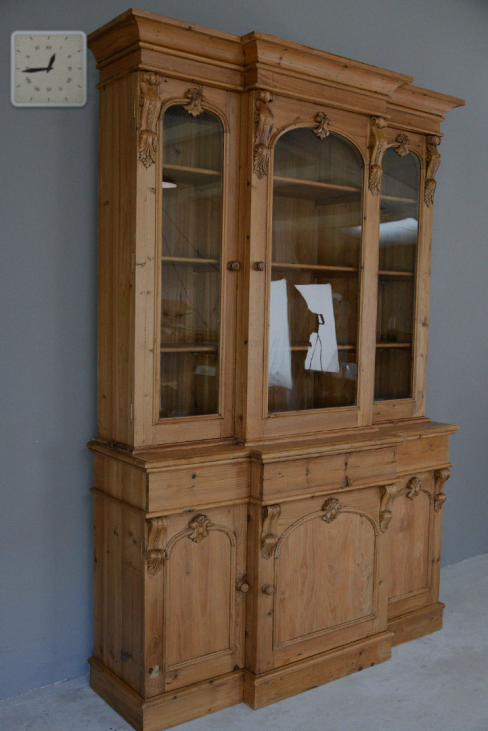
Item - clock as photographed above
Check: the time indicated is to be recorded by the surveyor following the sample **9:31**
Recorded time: **12:44**
